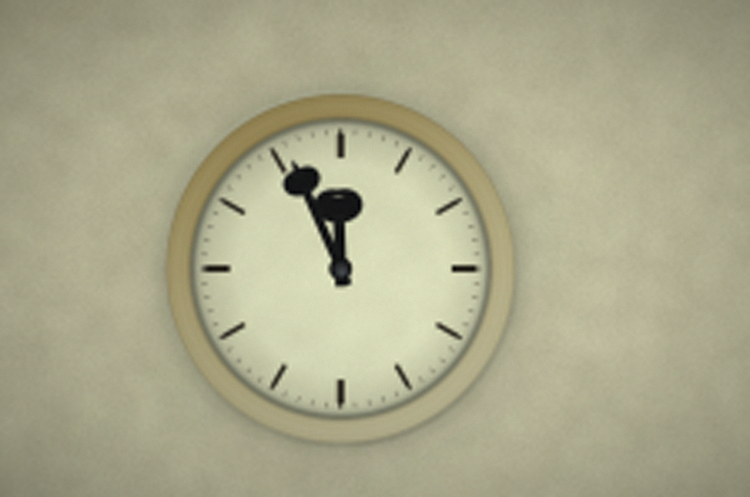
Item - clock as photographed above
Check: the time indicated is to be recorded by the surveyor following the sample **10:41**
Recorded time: **11:56**
